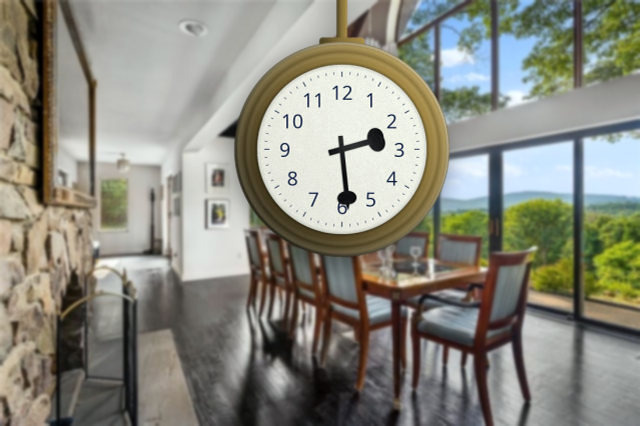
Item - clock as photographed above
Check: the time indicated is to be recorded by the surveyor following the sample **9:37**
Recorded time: **2:29**
